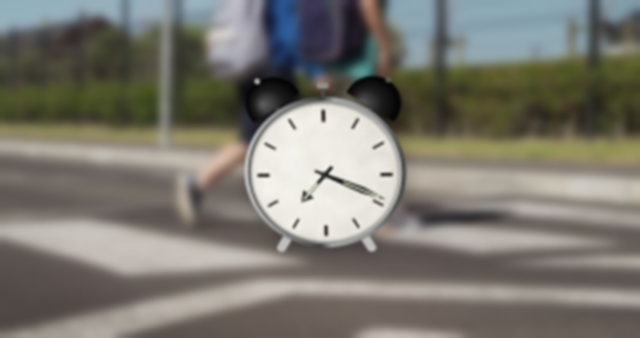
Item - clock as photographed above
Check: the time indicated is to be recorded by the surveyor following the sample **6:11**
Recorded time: **7:19**
